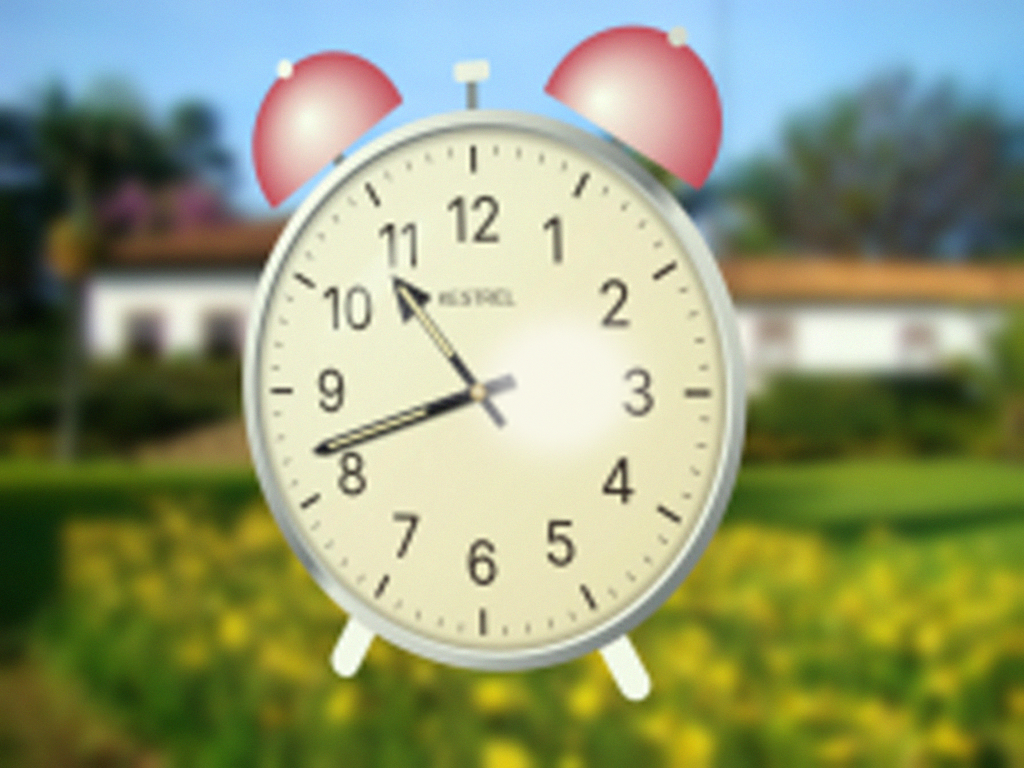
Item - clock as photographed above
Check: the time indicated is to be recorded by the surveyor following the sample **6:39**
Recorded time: **10:42**
